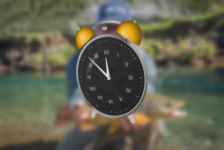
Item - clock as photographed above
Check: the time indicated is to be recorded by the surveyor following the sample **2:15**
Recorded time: **11:52**
